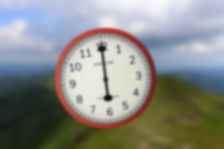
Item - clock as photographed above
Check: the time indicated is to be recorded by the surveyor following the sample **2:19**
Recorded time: **6:00**
